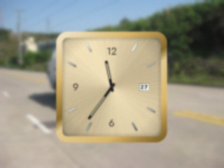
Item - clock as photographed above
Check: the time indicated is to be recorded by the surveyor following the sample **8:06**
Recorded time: **11:36**
